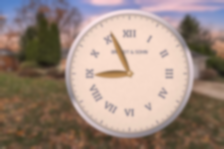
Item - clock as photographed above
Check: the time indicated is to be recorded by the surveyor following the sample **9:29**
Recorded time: **8:56**
